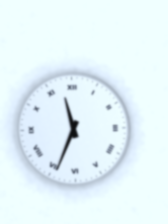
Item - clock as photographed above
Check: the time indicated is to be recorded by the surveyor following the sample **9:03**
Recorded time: **11:34**
